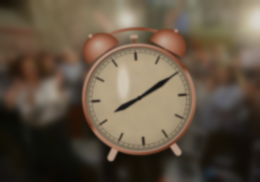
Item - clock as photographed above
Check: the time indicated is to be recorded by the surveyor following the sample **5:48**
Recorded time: **8:10**
